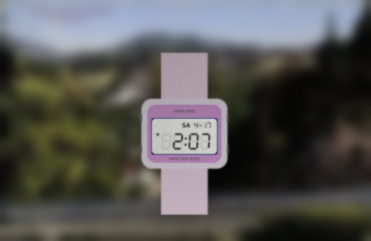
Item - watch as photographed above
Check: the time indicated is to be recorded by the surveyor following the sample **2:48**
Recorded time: **2:07**
